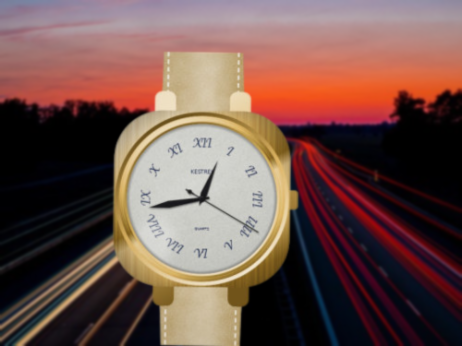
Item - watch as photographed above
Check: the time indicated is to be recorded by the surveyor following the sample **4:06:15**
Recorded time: **12:43:20**
